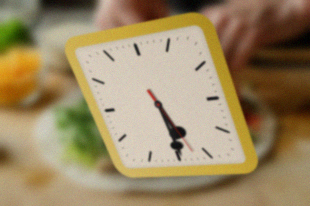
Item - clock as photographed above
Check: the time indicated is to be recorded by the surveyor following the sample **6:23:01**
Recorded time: **5:29:27**
